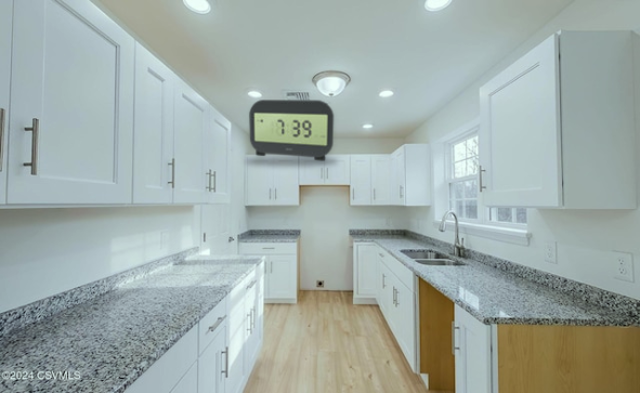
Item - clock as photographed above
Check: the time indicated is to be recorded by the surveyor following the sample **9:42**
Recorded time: **7:39**
